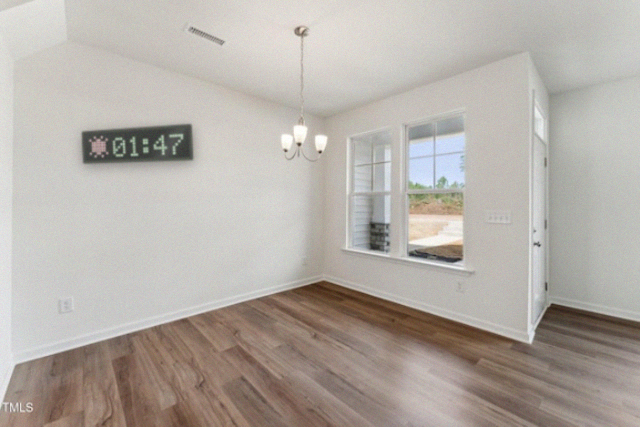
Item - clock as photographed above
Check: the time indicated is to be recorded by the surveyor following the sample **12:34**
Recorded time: **1:47**
